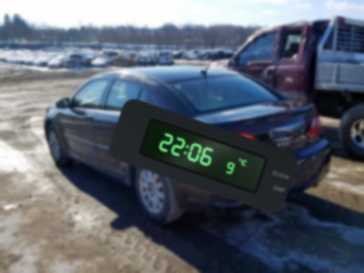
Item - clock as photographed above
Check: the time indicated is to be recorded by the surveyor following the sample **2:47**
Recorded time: **22:06**
